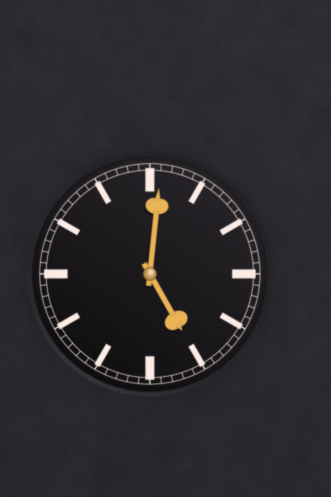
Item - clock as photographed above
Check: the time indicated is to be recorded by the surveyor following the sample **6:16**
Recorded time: **5:01**
